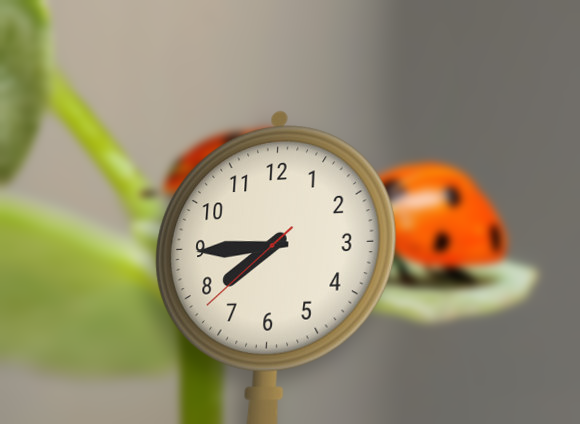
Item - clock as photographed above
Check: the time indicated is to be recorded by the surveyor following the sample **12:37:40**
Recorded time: **7:44:38**
